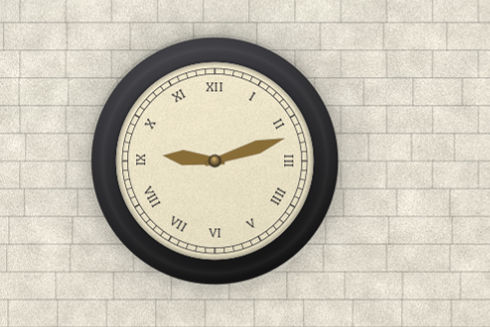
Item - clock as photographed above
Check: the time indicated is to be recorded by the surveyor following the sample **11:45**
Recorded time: **9:12**
